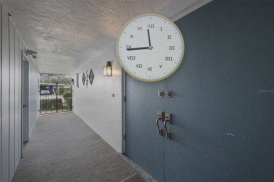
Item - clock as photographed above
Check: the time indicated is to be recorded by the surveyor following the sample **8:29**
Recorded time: **11:44**
